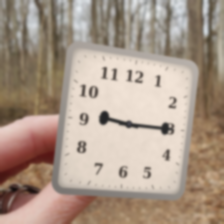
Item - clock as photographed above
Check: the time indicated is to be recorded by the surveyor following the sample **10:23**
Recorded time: **9:15**
